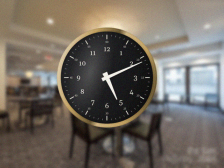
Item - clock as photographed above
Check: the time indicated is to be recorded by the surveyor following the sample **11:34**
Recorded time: **5:11**
